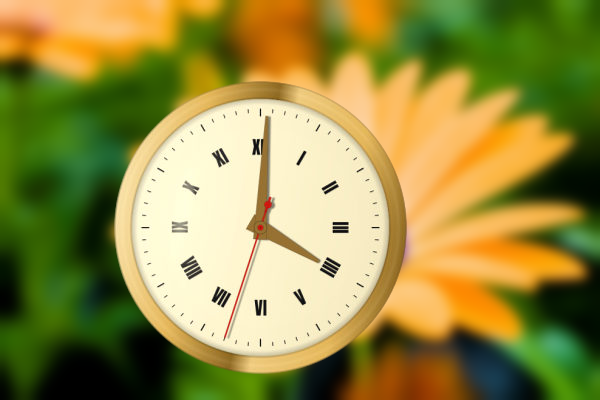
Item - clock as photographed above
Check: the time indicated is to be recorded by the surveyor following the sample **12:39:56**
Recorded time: **4:00:33**
